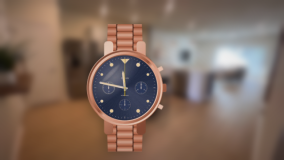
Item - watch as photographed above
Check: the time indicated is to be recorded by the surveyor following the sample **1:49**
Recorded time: **11:47**
